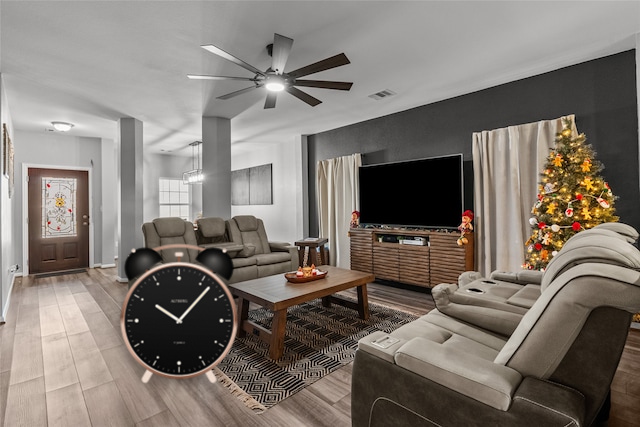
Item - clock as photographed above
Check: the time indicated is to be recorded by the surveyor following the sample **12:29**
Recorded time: **10:07**
